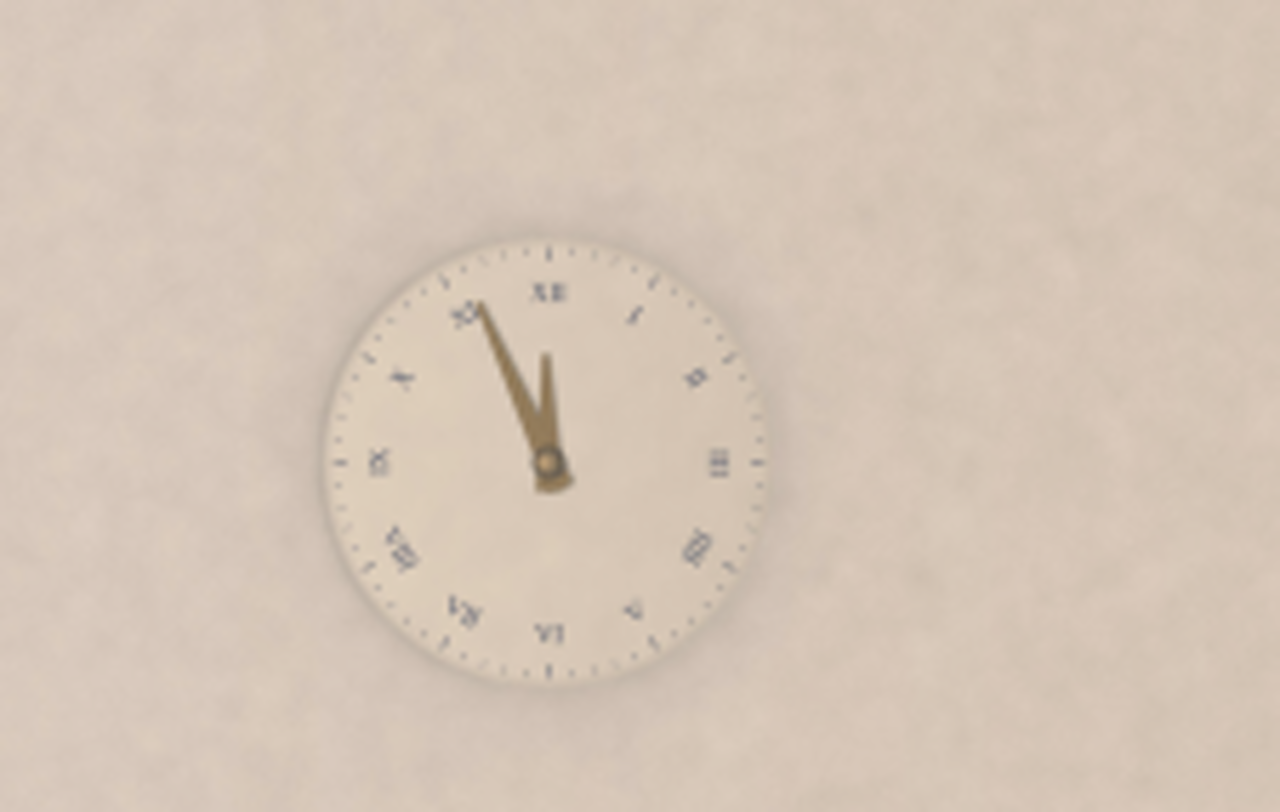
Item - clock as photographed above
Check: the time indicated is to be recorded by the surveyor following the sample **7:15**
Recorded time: **11:56**
